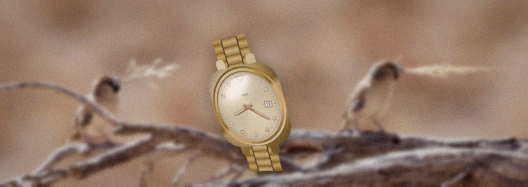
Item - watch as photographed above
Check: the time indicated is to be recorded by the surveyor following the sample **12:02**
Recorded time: **8:21**
